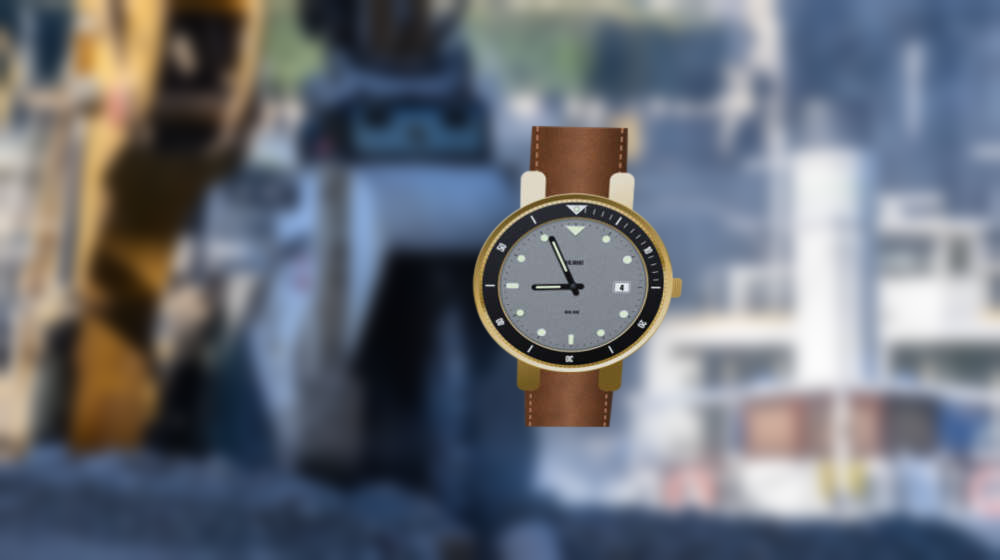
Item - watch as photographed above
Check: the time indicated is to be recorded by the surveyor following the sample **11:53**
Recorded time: **8:56**
